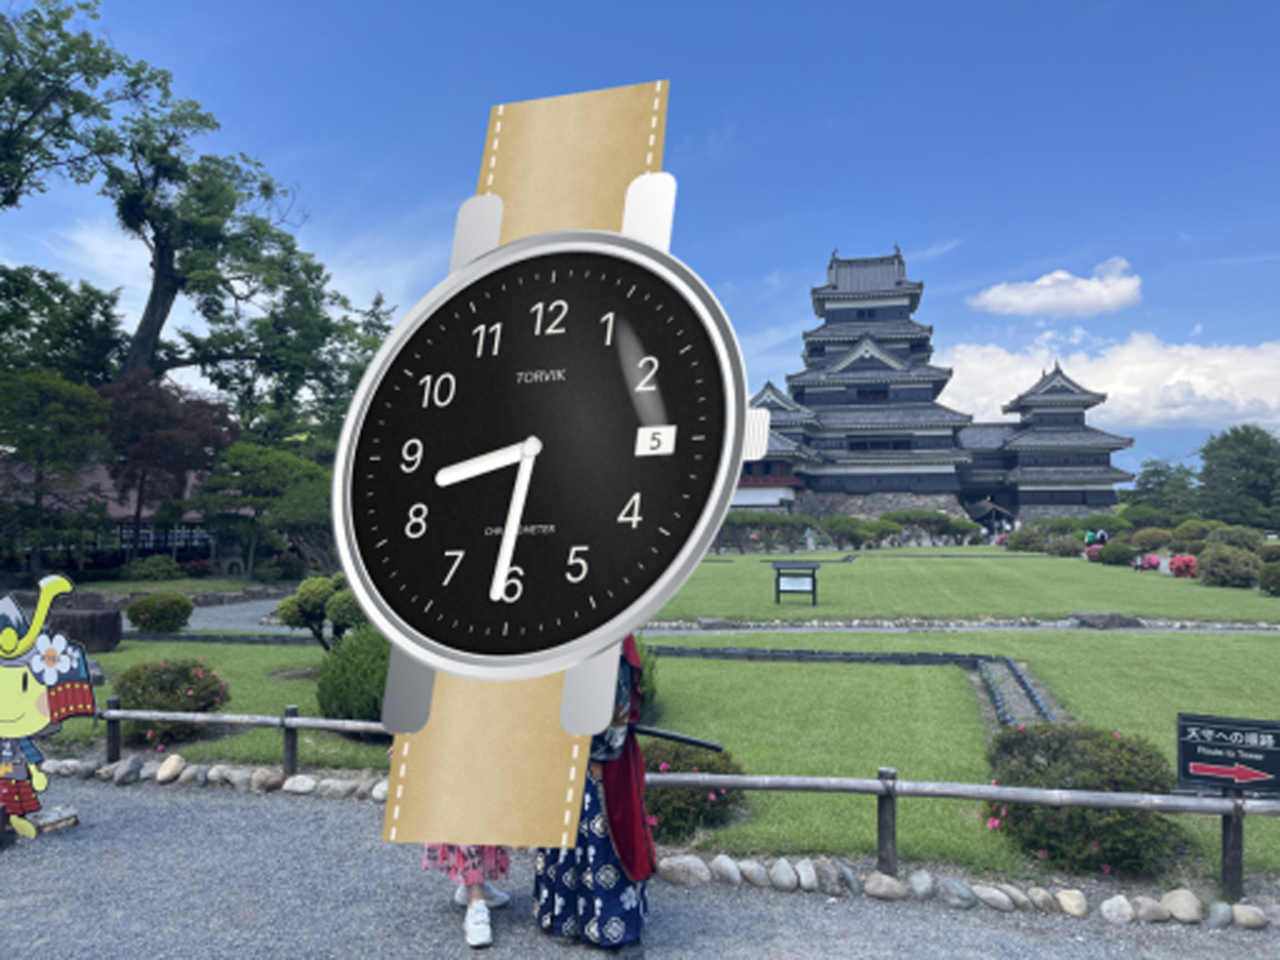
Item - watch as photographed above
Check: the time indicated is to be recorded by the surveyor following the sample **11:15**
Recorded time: **8:31**
